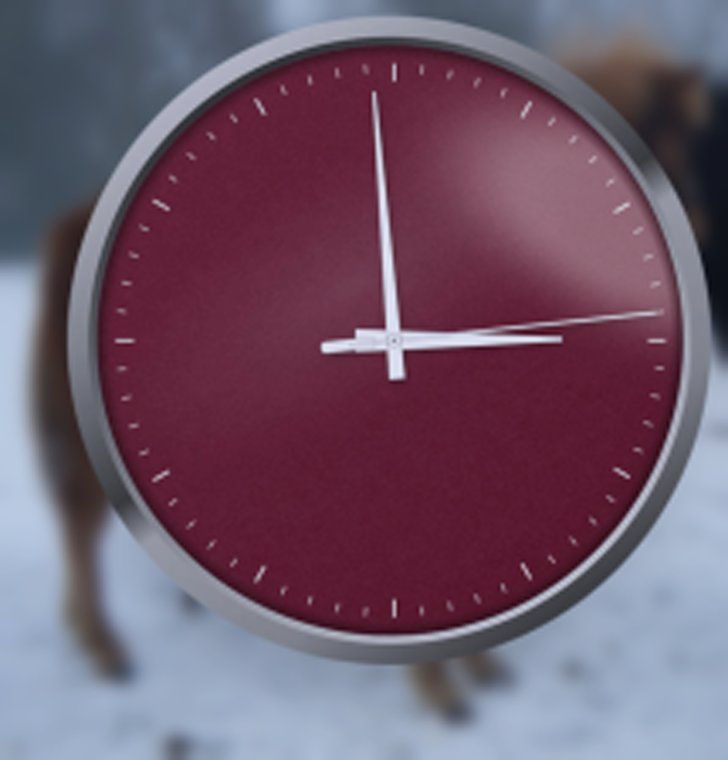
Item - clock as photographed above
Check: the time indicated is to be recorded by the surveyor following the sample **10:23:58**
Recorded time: **2:59:14**
